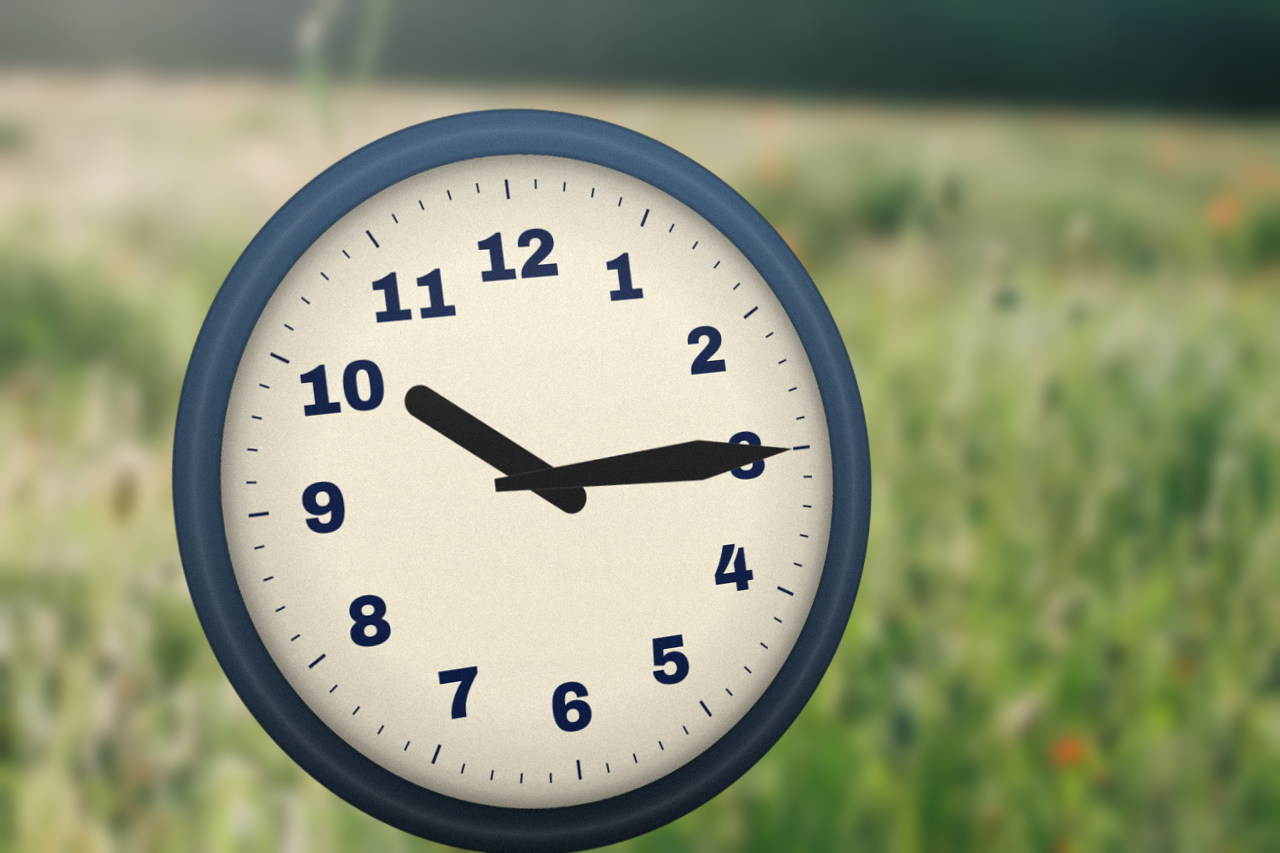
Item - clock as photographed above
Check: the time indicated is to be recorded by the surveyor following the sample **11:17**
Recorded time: **10:15**
